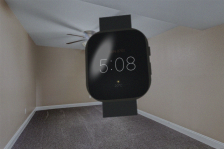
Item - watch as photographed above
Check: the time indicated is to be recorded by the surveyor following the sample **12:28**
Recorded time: **5:08**
